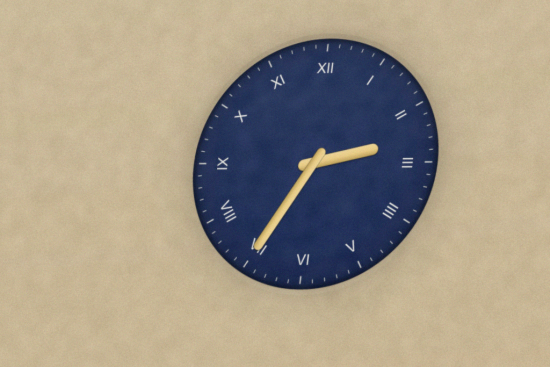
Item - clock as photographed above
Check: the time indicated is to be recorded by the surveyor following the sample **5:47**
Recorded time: **2:35**
